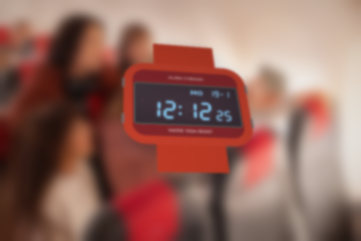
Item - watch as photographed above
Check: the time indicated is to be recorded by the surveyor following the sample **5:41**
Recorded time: **12:12**
